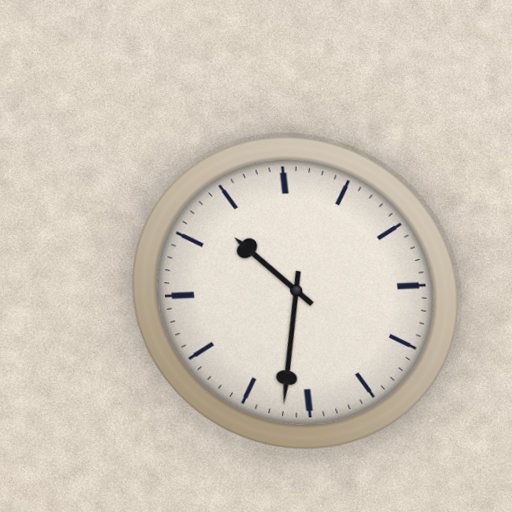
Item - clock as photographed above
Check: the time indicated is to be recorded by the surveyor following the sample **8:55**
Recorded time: **10:32**
